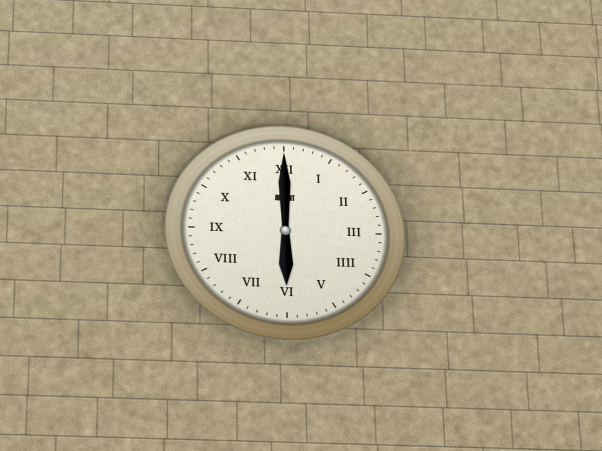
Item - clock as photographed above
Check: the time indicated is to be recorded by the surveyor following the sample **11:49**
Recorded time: **6:00**
